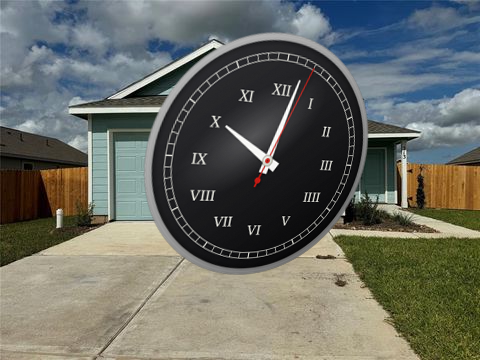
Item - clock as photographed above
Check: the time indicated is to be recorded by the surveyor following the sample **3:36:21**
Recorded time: **10:02:03**
